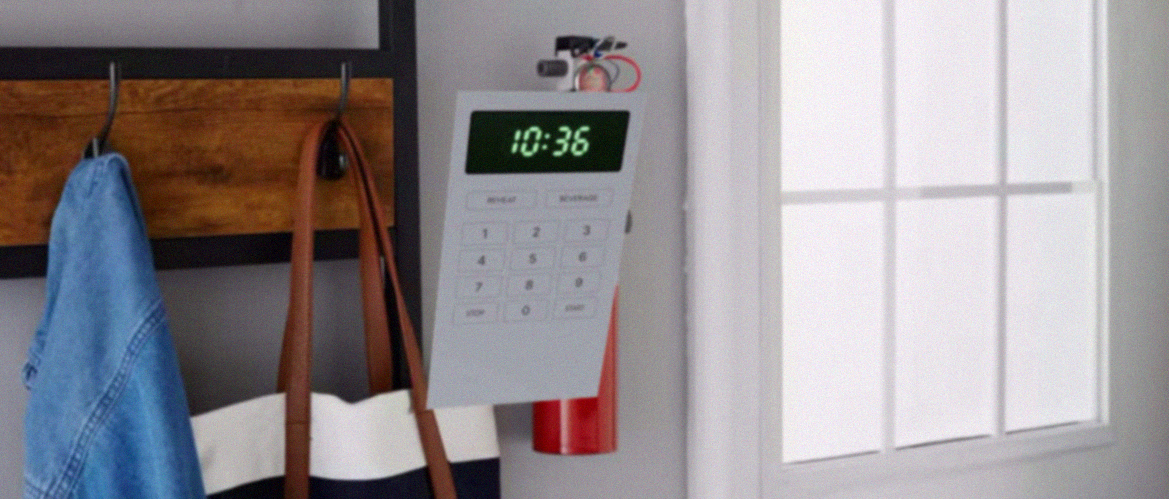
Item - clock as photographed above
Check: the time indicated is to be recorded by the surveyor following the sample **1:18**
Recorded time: **10:36**
